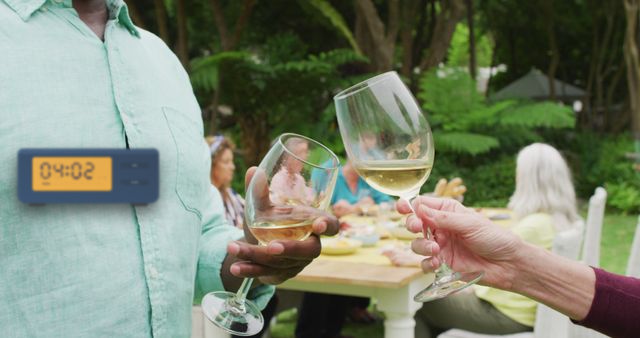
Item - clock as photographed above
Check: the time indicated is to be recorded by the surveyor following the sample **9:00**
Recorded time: **4:02**
